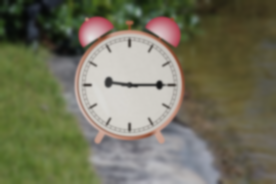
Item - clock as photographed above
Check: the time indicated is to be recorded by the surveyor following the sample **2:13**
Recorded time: **9:15**
